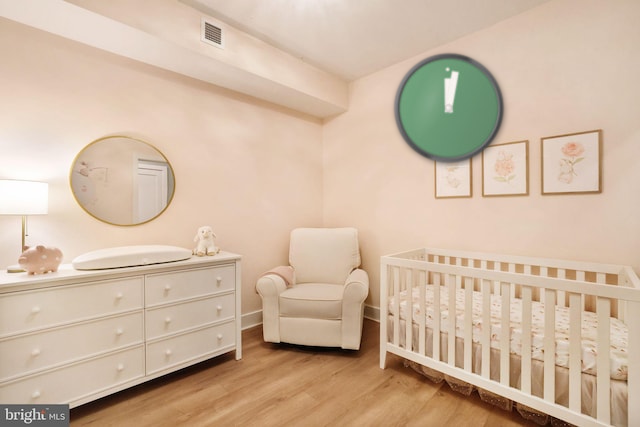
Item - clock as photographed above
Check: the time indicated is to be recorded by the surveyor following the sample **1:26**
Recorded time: **12:02**
